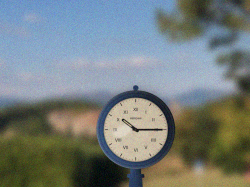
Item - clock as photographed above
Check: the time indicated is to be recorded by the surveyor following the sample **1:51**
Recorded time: **10:15**
